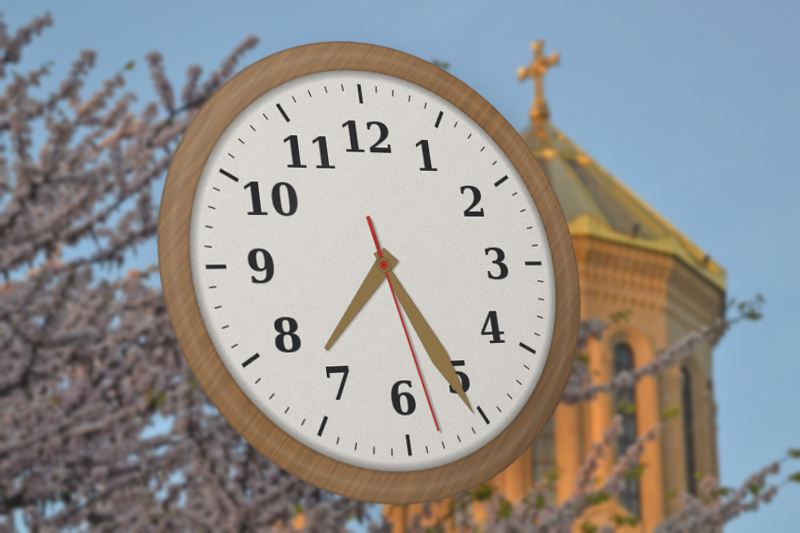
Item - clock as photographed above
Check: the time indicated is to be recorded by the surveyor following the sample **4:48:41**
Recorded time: **7:25:28**
